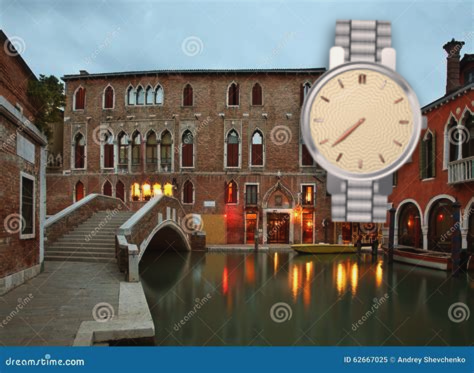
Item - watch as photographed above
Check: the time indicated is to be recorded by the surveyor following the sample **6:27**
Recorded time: **7:38**
